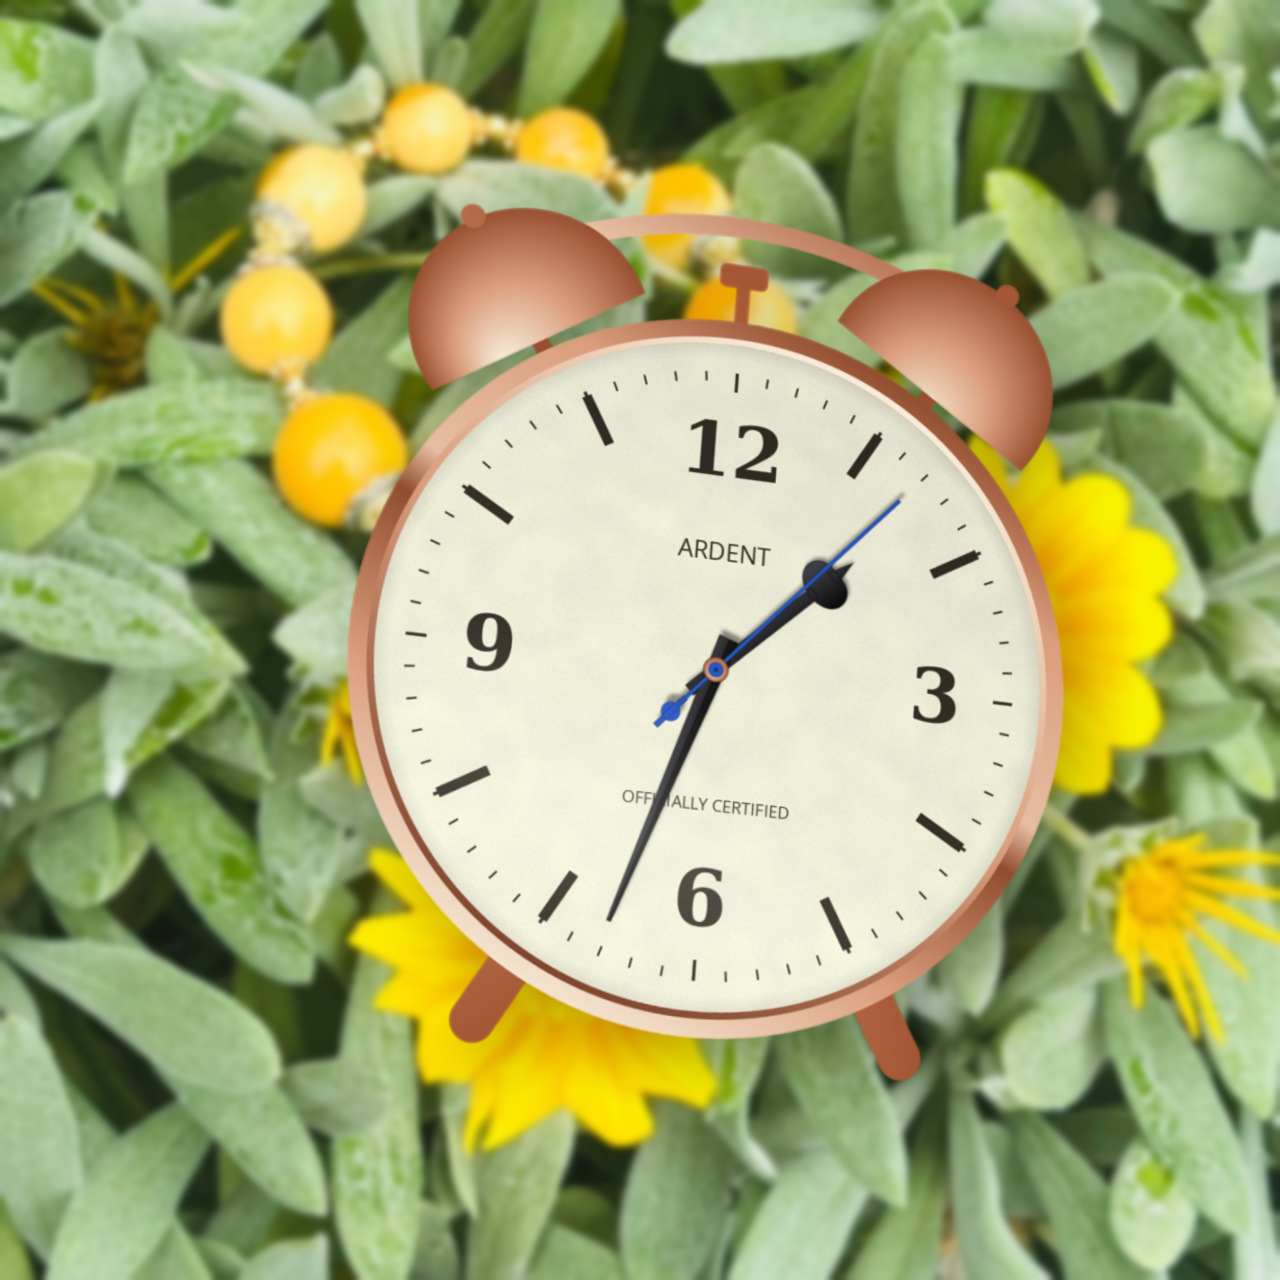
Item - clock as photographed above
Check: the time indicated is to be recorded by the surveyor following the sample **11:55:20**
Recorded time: **1:33:07**
